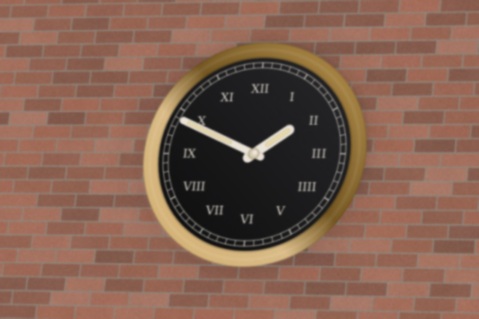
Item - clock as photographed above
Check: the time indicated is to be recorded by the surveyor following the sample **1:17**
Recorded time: **1:49**
